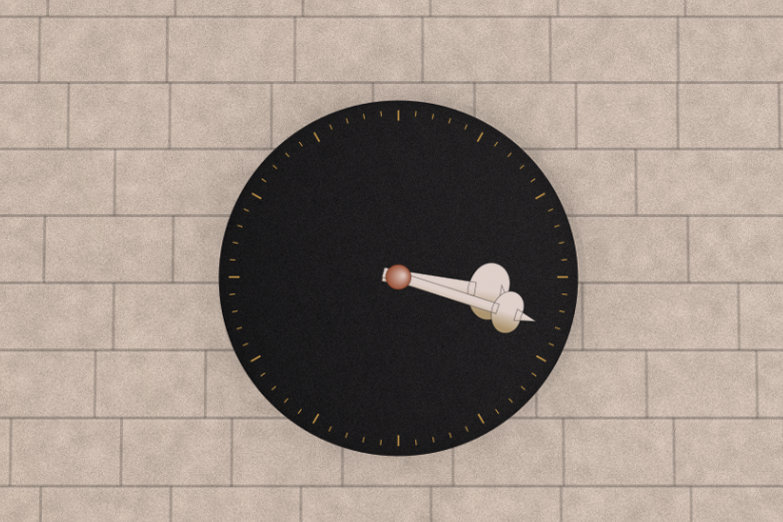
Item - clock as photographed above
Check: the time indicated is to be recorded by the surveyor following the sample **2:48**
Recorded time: **3:18**
